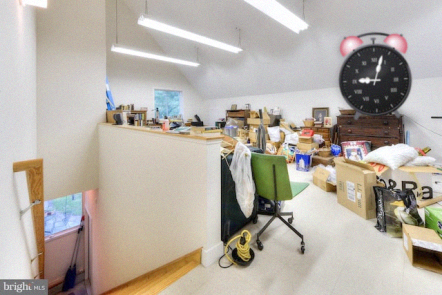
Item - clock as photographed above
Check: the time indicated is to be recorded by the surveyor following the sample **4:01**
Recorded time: **9:03**
